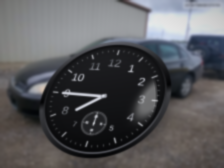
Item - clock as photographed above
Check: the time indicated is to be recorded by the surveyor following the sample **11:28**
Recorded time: **7:45**
